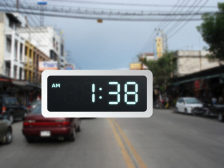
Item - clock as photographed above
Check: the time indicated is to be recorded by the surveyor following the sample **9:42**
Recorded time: **1:38**
